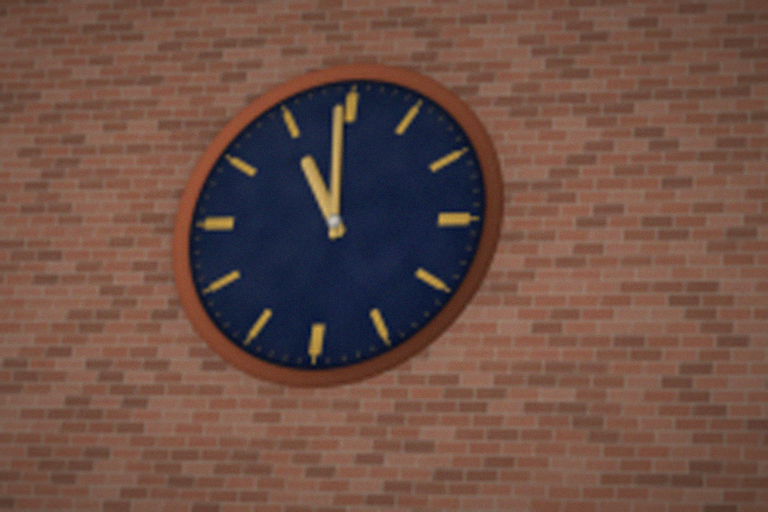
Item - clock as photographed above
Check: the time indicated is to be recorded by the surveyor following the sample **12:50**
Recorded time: **10:59**
